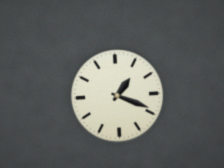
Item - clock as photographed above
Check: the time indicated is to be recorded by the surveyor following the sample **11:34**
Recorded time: **1:19**
